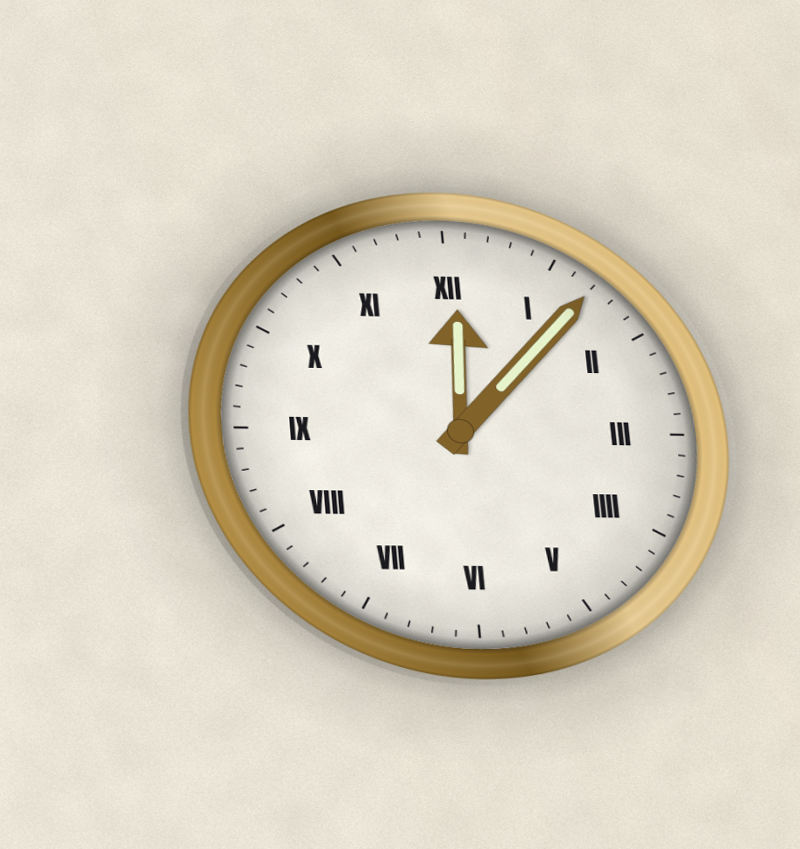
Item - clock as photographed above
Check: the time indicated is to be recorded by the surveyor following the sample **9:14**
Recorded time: **12:07**
